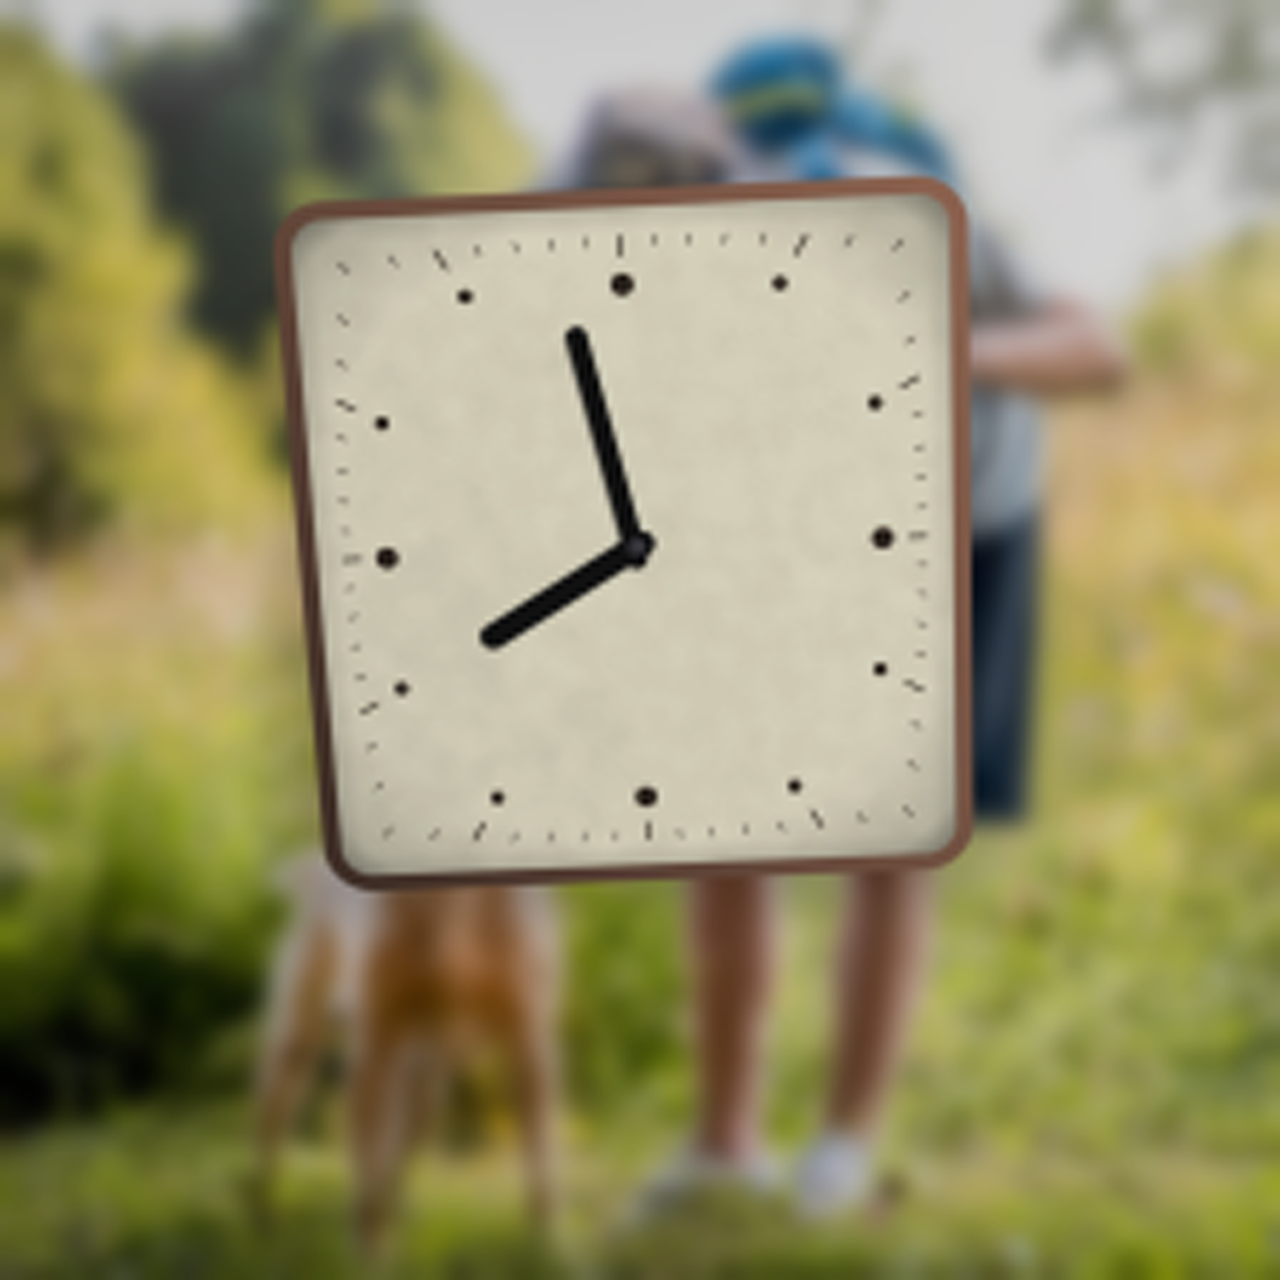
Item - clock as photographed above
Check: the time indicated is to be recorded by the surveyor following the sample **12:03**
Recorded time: **7:58**
